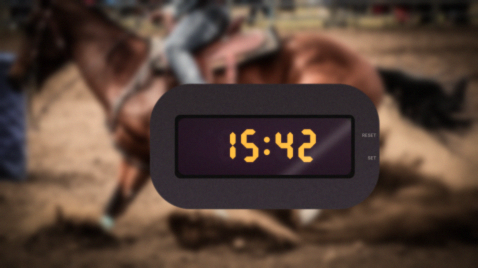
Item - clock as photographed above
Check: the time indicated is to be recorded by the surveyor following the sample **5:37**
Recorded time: **15:42**
